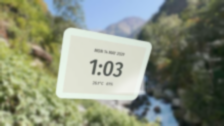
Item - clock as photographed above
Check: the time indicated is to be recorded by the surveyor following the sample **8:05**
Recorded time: **1:03**
